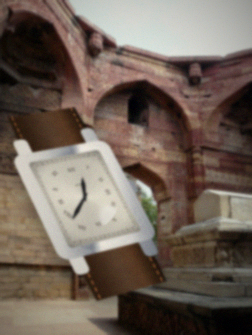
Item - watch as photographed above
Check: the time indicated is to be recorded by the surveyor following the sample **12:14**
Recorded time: **12:38**
